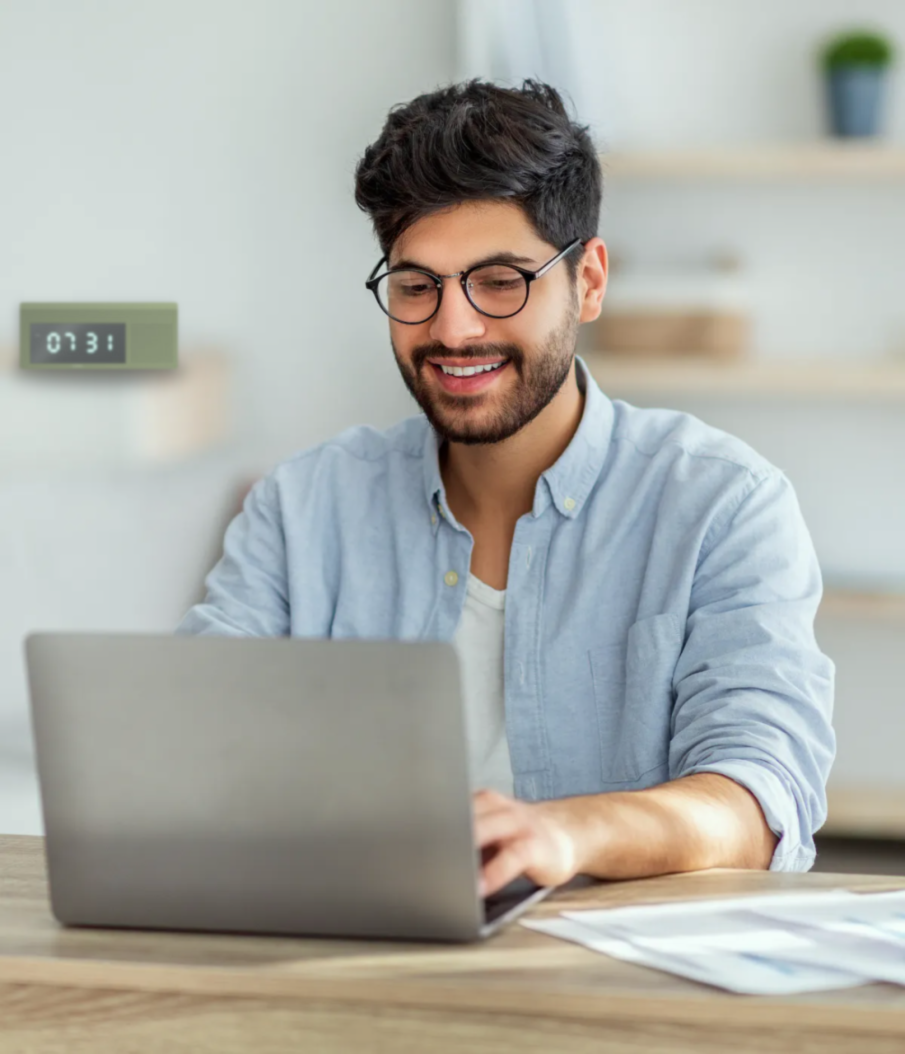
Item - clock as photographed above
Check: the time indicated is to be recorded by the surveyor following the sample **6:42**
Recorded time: **7:31**
